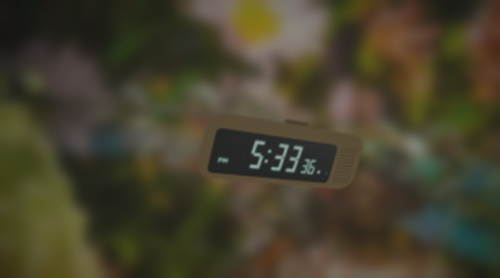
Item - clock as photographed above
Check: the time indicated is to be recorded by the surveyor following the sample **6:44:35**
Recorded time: **5:33:36**
